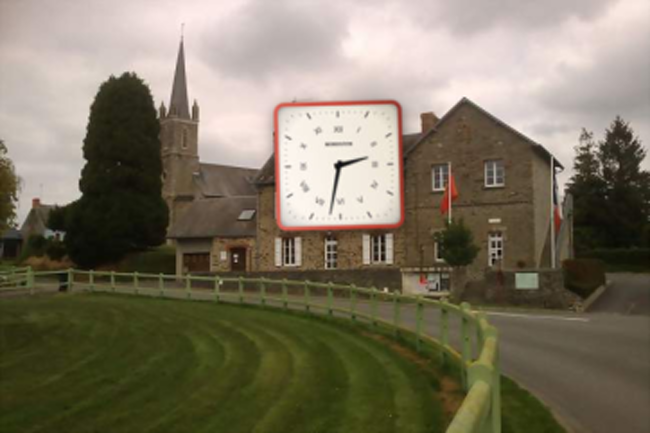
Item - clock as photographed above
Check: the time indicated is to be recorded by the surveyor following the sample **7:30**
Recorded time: **2:32**
